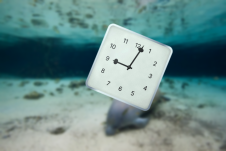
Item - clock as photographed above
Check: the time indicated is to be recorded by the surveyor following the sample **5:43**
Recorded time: **9:02**
